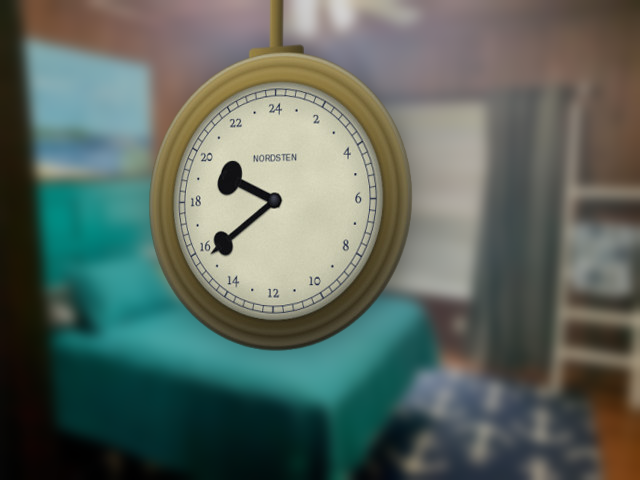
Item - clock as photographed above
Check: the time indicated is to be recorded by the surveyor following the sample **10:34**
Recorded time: **19:39**
